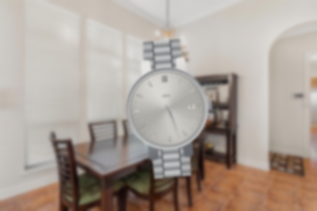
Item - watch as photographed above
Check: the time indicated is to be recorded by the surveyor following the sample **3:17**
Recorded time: **5:27**
